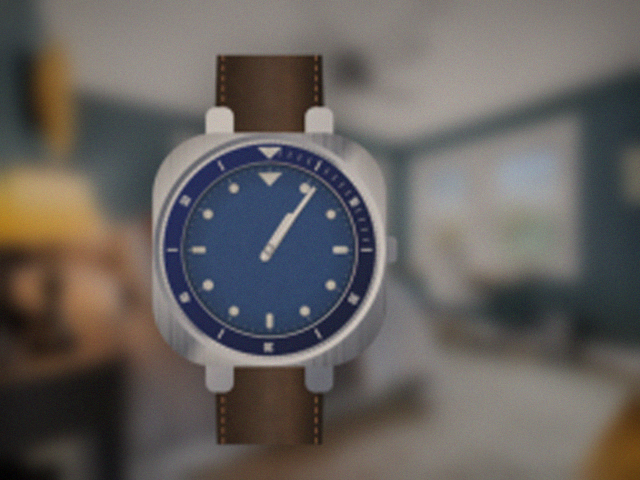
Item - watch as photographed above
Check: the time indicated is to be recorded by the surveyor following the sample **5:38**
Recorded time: **1:06**
